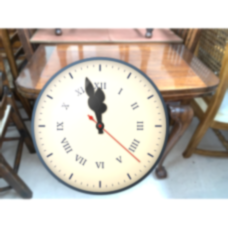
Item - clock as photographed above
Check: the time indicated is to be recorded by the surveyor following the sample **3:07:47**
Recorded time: **11:57:22**
